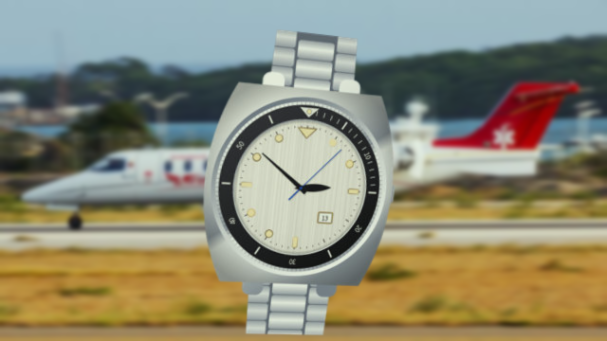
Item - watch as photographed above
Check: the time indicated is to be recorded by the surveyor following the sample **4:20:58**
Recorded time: **2:51:07**
